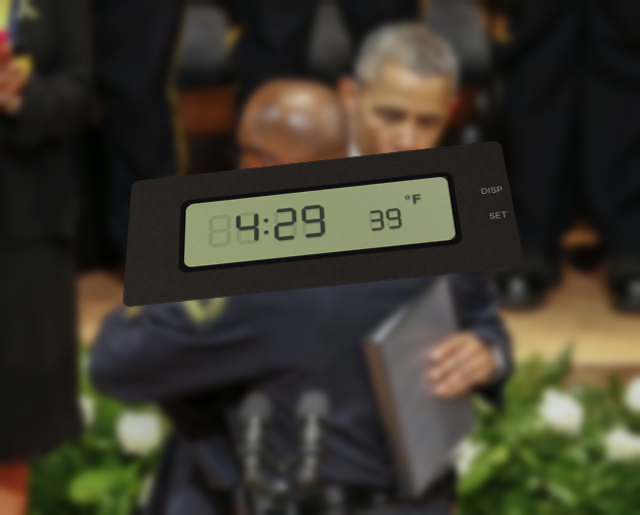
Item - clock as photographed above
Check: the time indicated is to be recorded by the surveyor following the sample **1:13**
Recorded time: **4:29**
